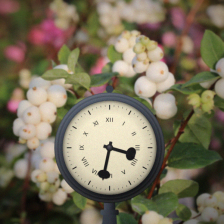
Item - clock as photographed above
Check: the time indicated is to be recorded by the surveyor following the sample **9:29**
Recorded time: **3:32**
